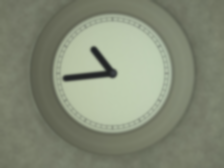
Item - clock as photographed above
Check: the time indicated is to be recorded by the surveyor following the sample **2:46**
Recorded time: **10:44**
